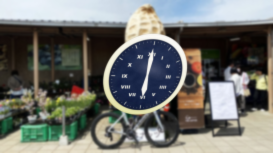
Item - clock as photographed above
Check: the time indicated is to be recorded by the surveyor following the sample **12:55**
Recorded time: **6:00**
